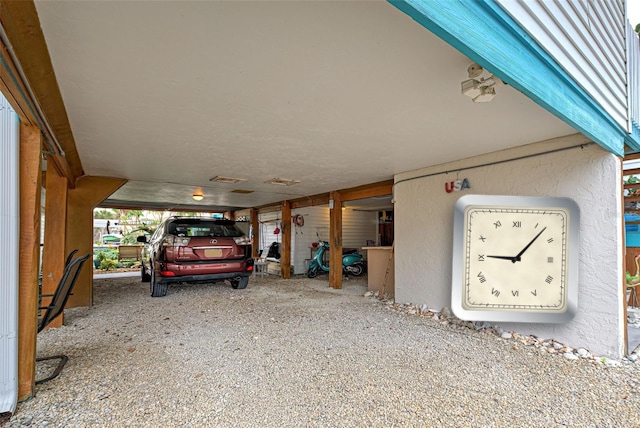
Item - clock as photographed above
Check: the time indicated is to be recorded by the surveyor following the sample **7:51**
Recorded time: **9:07**
